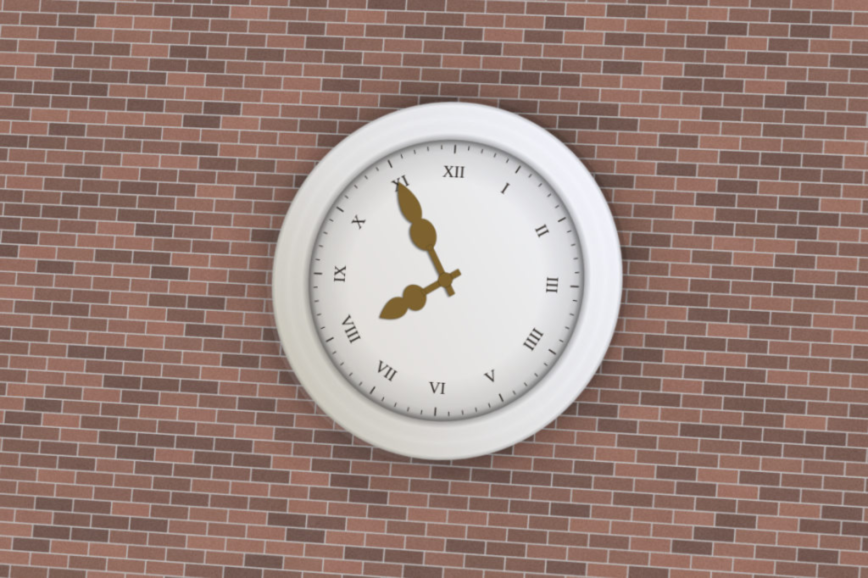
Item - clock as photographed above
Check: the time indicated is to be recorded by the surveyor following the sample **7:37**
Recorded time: **7:55**
